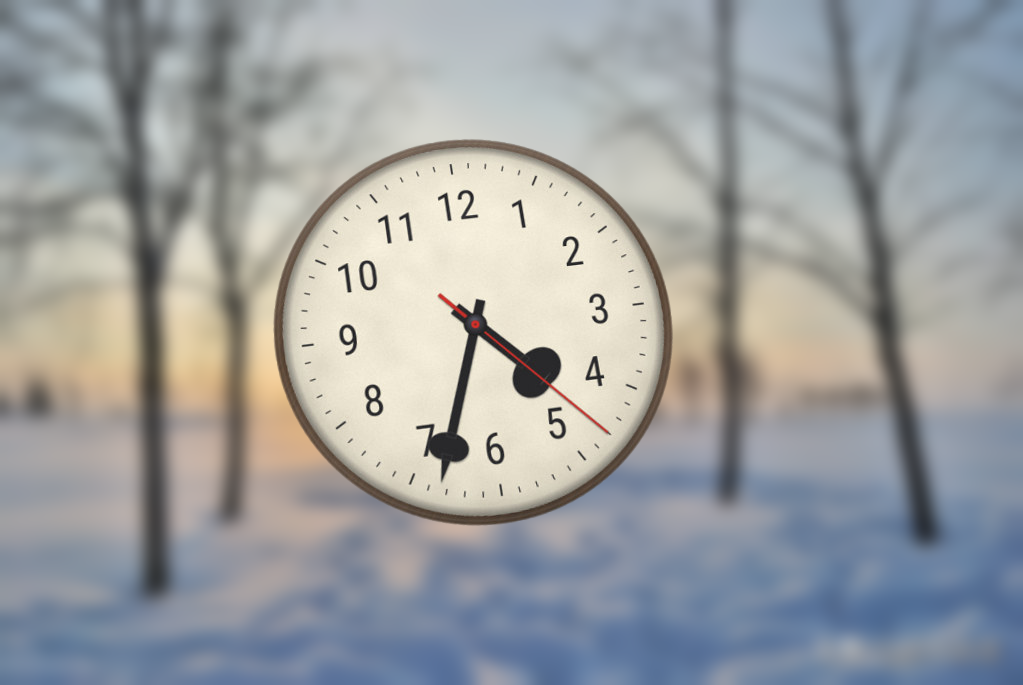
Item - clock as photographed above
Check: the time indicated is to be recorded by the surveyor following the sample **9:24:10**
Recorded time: **4:33:23**
